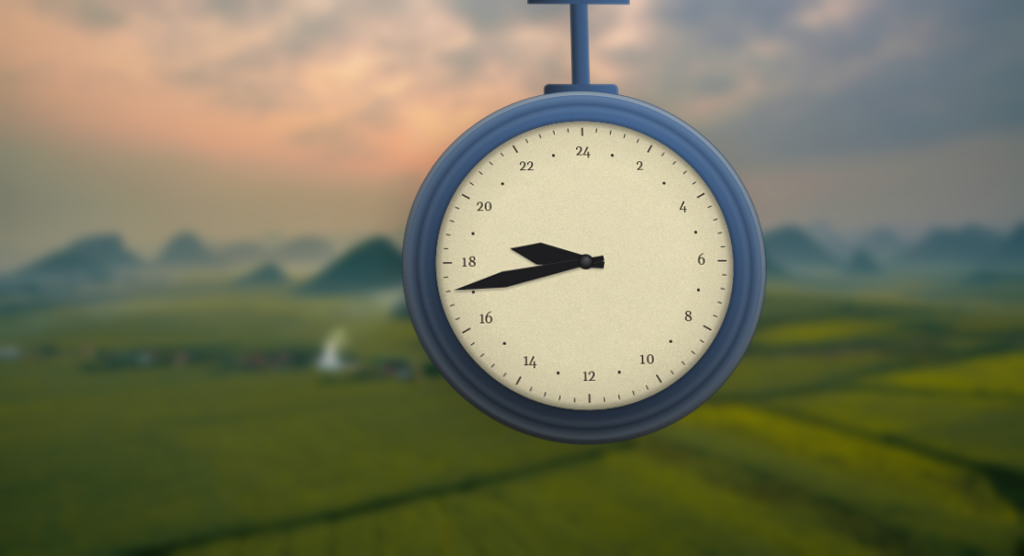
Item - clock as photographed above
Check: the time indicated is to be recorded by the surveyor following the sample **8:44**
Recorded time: **18:43**
